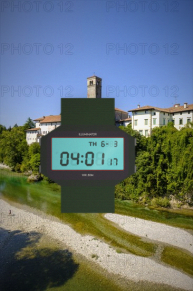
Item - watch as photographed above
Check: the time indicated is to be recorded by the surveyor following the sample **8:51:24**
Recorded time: **4:01:17**
